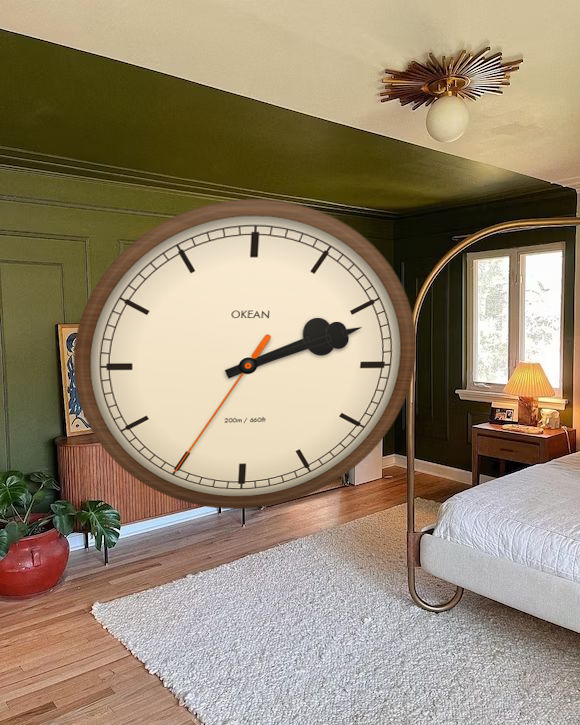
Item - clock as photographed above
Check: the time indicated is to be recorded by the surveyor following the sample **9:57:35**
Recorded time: **2:11:35**
